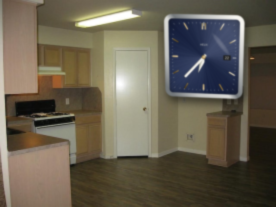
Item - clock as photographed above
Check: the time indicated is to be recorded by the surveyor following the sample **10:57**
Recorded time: **6:37**
